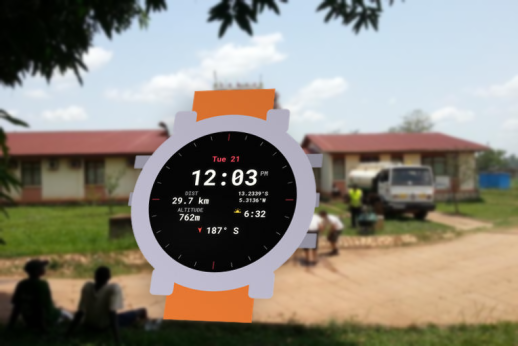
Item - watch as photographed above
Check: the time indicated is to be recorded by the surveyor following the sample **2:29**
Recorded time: **12:03**
